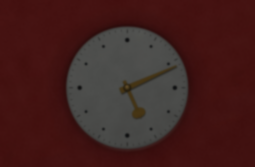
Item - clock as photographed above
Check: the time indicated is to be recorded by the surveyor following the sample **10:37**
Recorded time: **5:11**
